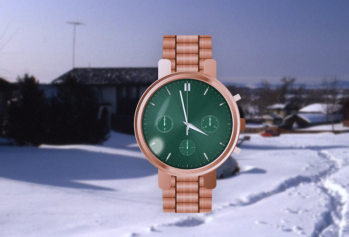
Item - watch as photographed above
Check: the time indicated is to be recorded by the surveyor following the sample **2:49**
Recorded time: **3:58**
